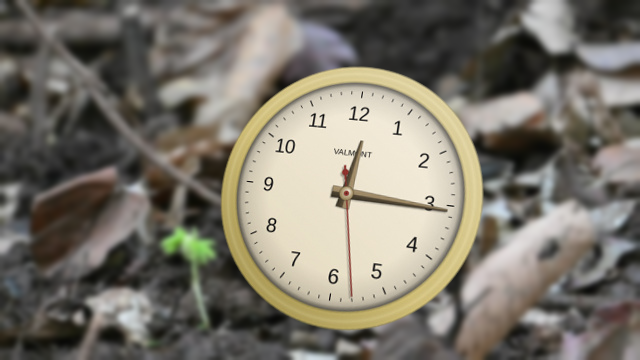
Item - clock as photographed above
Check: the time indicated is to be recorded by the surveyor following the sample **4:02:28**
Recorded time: **12:15:28**
